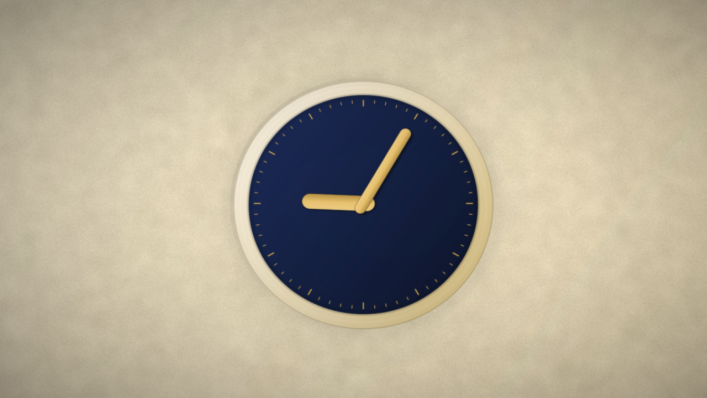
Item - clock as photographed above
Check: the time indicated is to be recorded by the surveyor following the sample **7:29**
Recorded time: **9:05**
